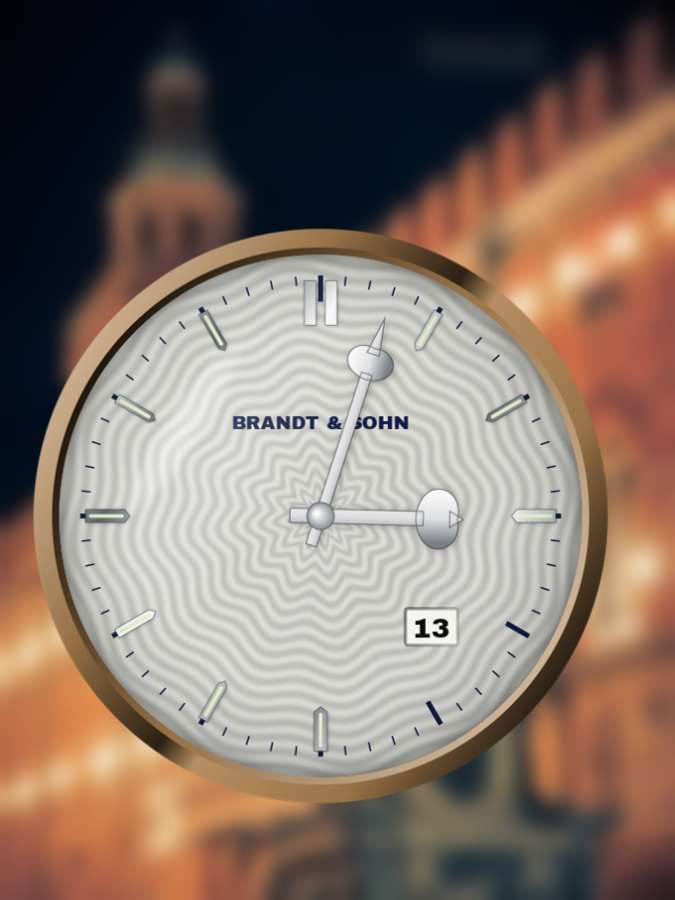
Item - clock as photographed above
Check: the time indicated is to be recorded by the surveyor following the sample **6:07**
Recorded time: **3:03**
